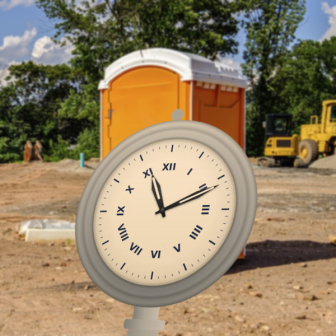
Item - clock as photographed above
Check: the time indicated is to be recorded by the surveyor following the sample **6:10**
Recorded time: **11:11**
